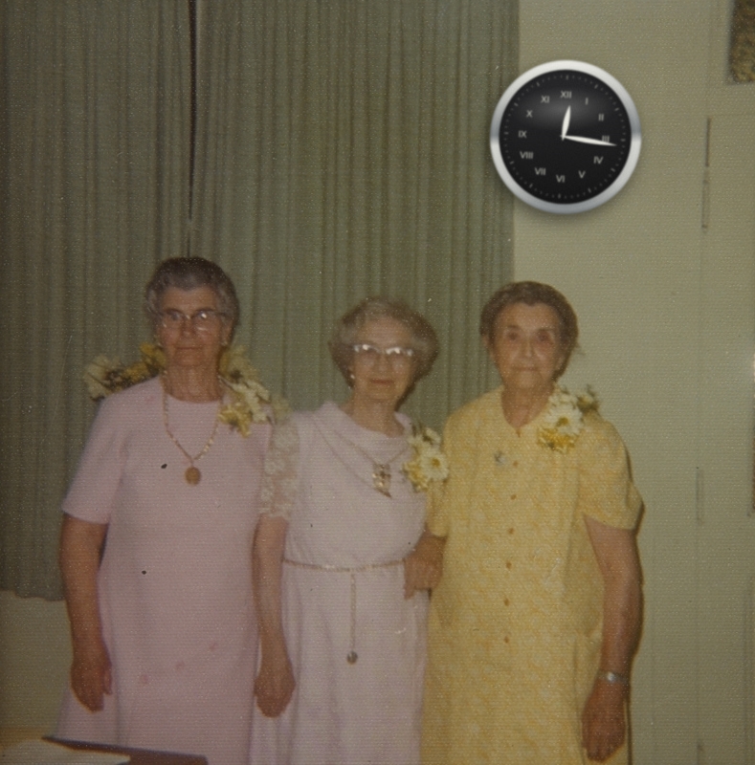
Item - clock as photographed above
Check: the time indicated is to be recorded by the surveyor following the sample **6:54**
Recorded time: **12:16**
